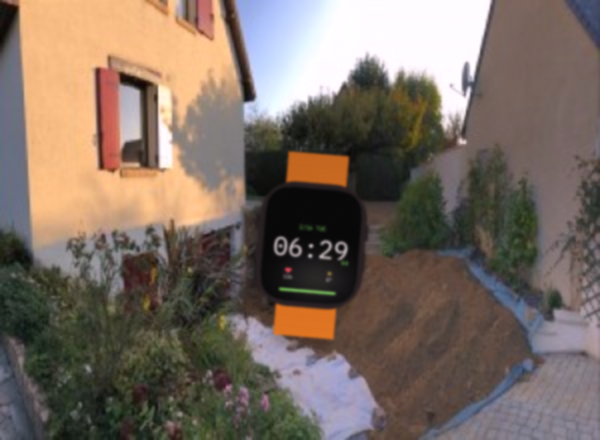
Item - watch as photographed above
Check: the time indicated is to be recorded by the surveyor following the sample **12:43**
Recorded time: **6:29**
